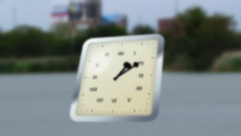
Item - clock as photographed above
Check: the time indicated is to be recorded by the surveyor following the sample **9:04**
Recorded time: **1:09**
